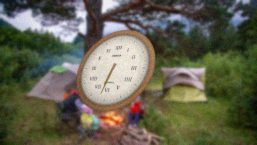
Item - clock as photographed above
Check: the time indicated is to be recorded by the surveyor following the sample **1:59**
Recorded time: **6:32**
